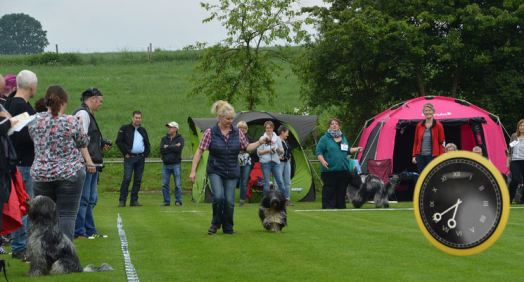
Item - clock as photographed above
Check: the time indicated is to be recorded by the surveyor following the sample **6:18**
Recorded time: **6:40**
